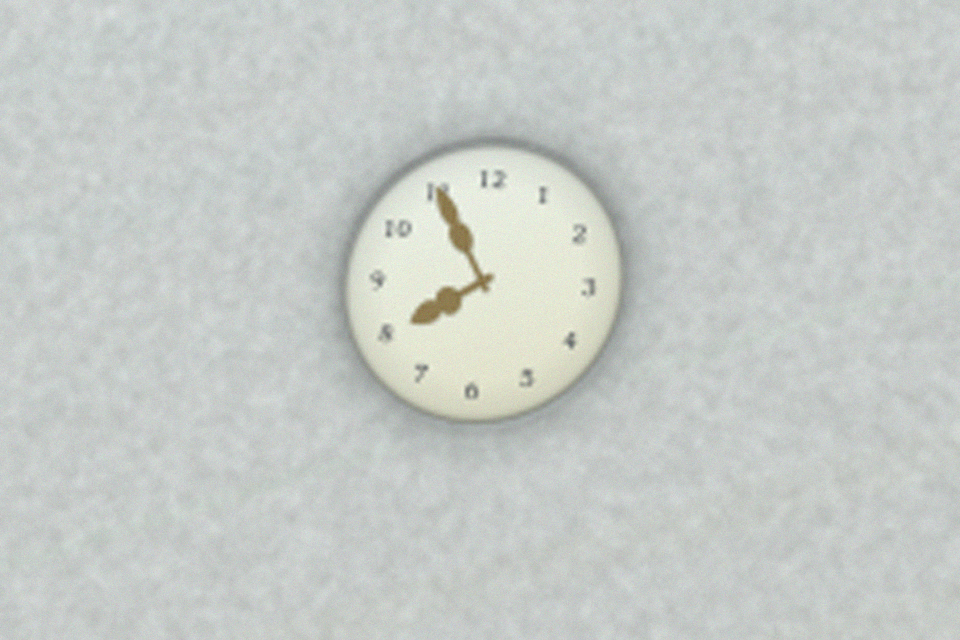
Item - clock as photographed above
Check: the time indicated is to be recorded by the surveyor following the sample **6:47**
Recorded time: **7:55**
